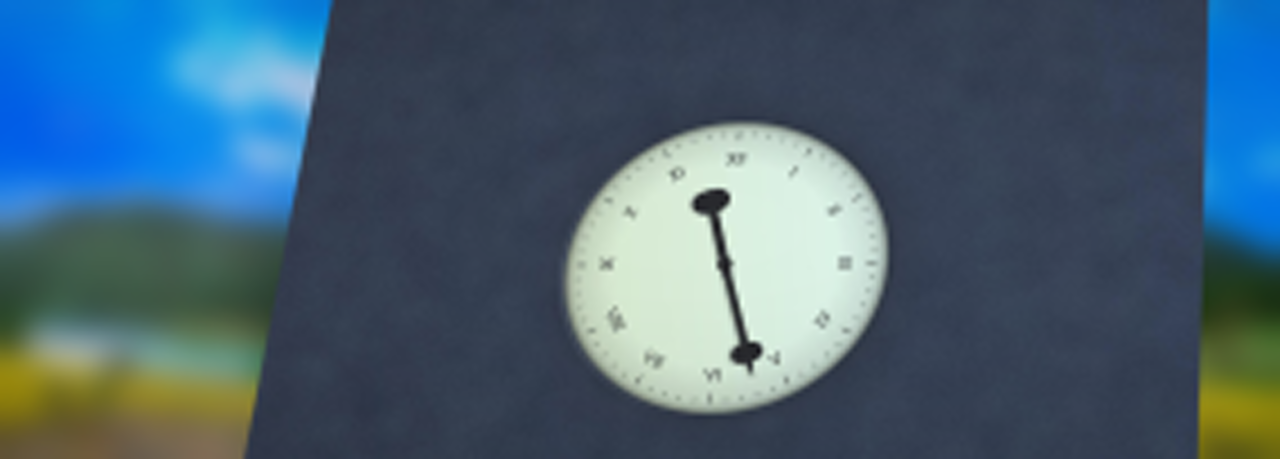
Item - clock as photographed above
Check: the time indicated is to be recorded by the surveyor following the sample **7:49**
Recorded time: **11:27**
